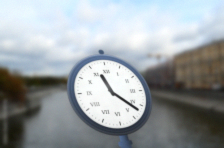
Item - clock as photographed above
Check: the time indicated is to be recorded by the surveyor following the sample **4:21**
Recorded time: **11:22**
